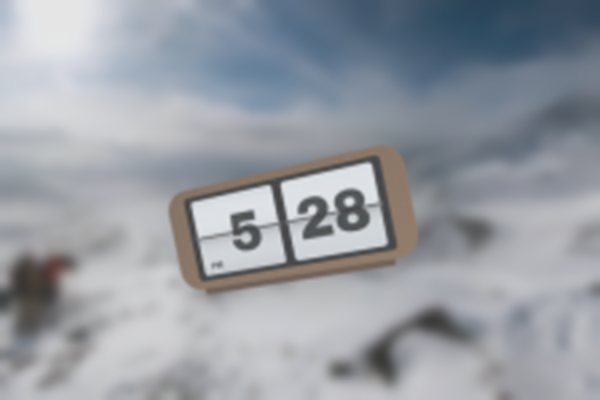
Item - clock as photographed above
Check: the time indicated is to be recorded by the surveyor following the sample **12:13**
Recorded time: **5:28**
